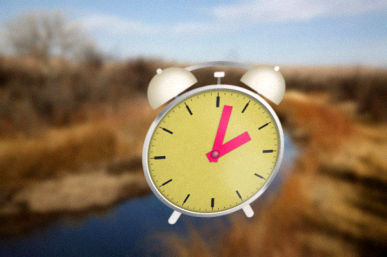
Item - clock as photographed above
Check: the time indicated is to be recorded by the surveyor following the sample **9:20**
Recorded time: **2:02**
